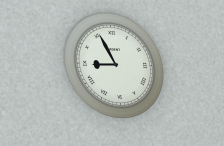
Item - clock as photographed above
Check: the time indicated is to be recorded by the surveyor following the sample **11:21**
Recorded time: **8:56**
